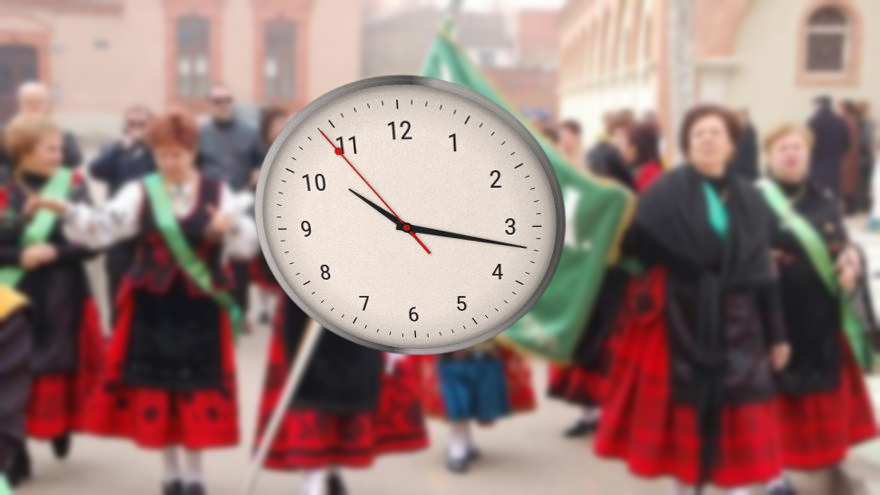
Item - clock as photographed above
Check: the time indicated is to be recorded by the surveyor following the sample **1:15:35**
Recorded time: **10:16:54**
